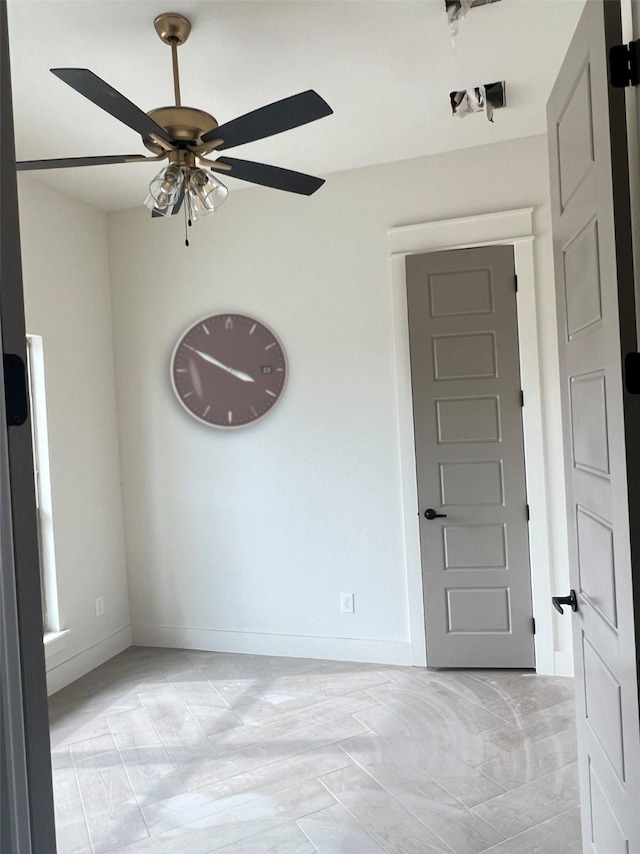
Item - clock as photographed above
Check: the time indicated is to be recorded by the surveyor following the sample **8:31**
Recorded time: **3:50**
